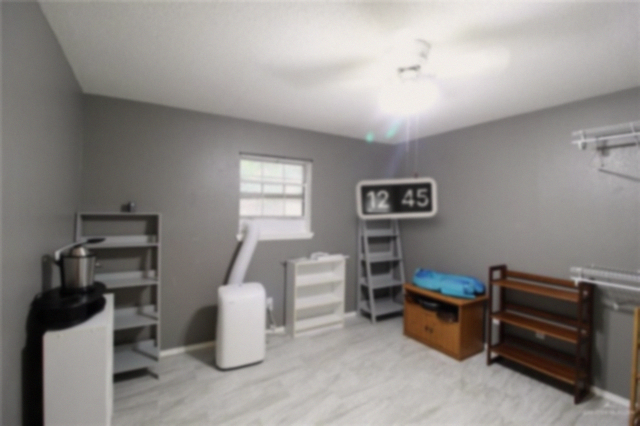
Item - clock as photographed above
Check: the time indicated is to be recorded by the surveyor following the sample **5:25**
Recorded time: **12:45**
